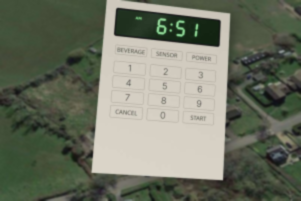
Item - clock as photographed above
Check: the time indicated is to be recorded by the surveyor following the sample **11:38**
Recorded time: **6:51**
